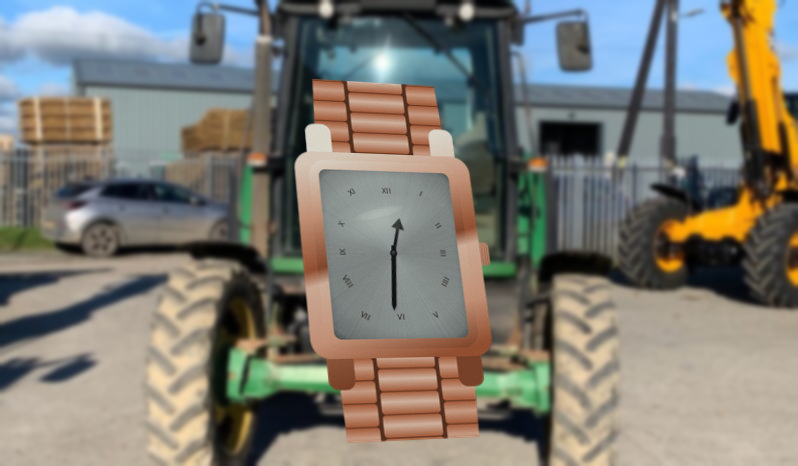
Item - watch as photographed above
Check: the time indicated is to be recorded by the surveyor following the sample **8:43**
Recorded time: **12:31**
